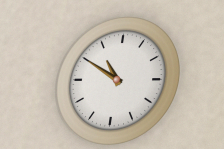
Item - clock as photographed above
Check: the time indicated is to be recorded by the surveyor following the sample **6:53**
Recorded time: **10:50**
